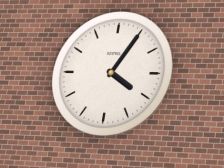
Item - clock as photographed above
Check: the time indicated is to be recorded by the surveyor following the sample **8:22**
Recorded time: **4:05**
